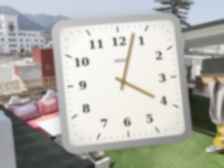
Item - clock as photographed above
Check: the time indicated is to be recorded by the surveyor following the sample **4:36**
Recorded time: **4:03**
